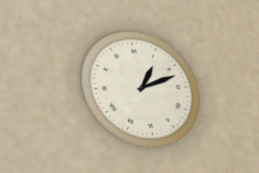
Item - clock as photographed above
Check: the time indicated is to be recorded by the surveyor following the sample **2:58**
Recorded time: **1:12**
